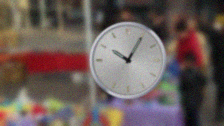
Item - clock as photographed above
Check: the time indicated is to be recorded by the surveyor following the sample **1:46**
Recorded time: **10:05**
